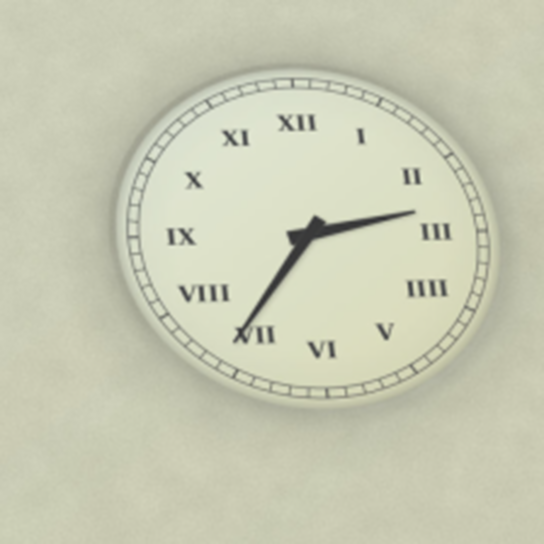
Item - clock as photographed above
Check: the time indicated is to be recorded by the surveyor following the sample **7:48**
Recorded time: **2:36**
